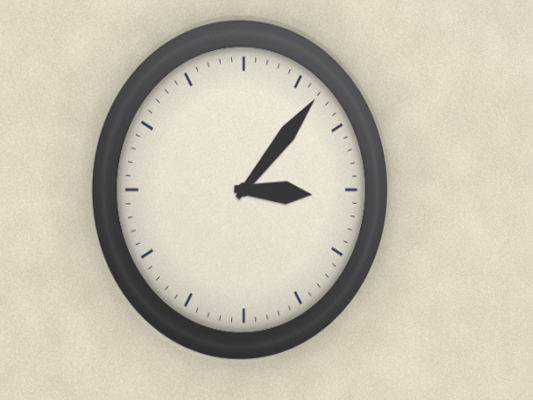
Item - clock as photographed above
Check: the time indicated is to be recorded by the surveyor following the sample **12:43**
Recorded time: **3:07**
